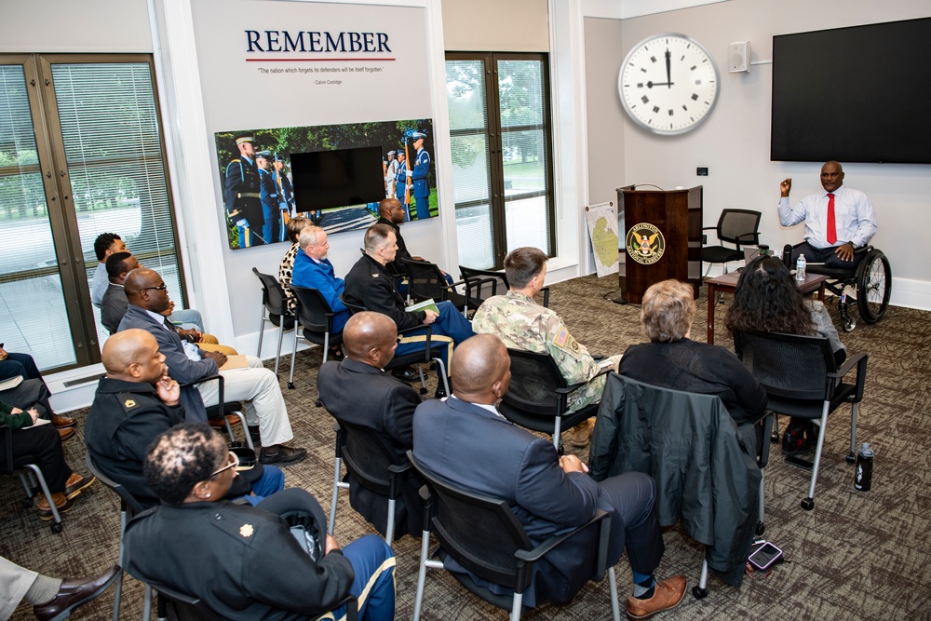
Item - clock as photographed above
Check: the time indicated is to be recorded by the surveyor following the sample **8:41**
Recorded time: **9:00**
